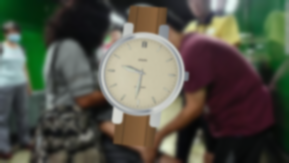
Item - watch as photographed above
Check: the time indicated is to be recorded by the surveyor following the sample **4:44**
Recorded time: **9:31**
